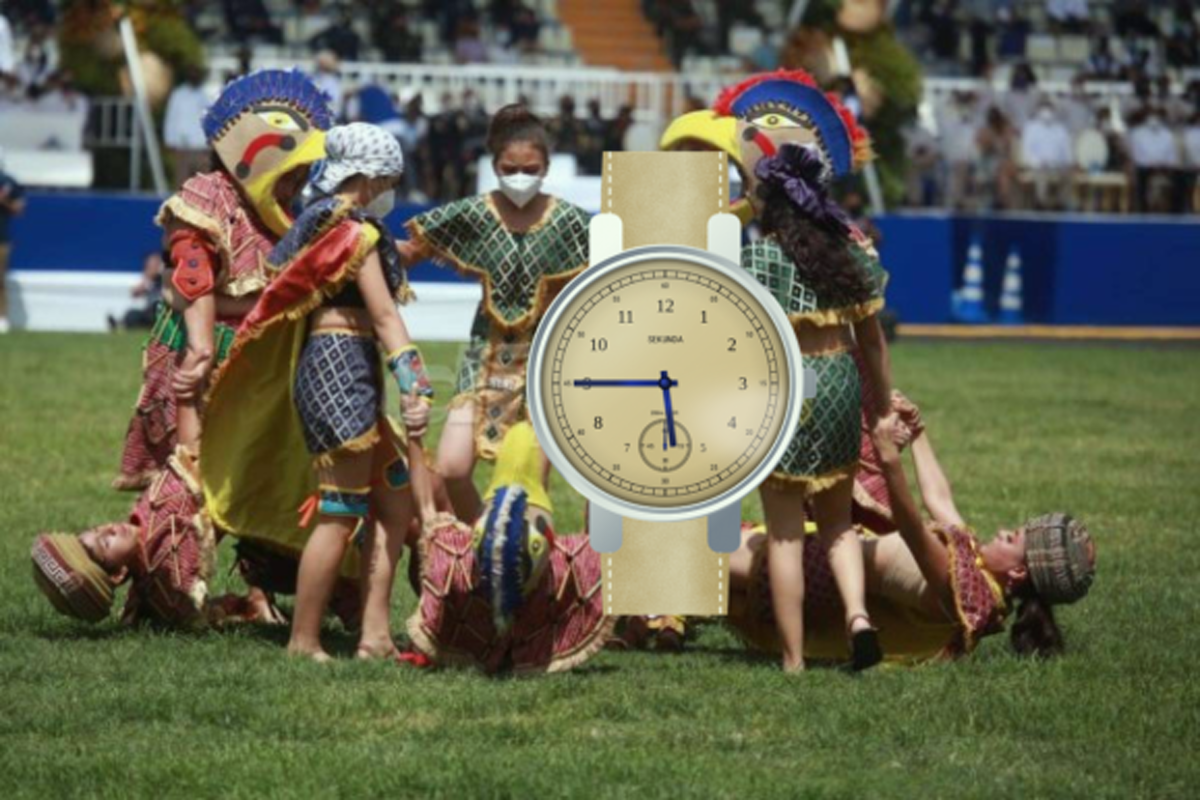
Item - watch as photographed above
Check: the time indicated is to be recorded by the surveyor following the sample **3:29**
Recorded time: **5:45**
